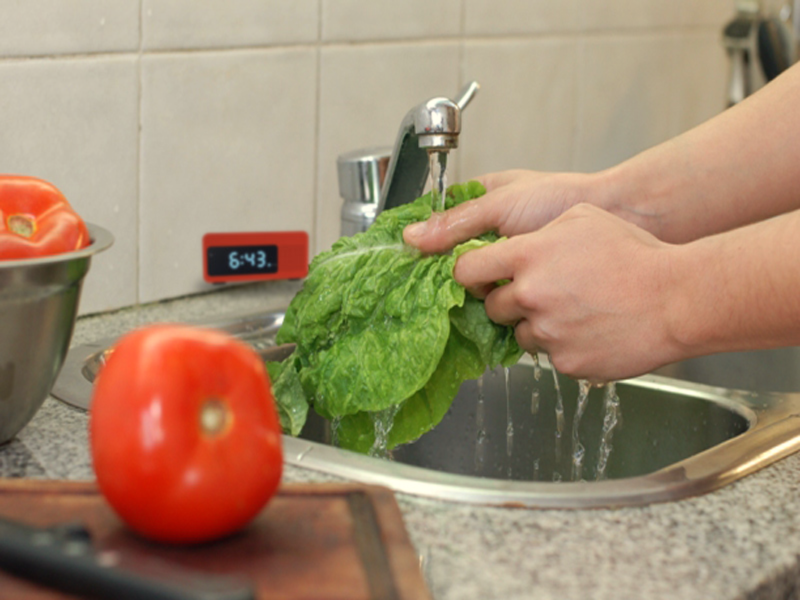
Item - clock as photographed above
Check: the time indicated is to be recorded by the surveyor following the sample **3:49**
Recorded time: **6:43**
